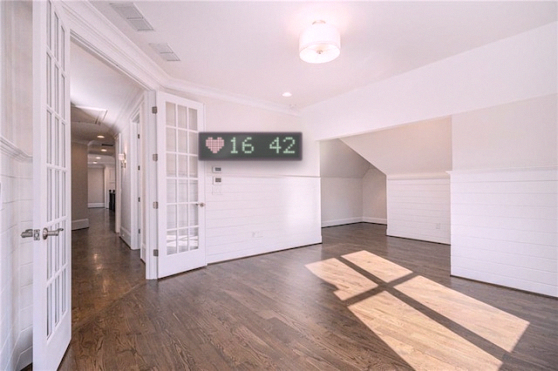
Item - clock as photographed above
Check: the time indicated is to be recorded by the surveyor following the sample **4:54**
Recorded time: **16:42**
